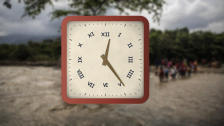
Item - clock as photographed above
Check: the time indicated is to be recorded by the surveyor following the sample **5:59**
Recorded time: **12:24**
